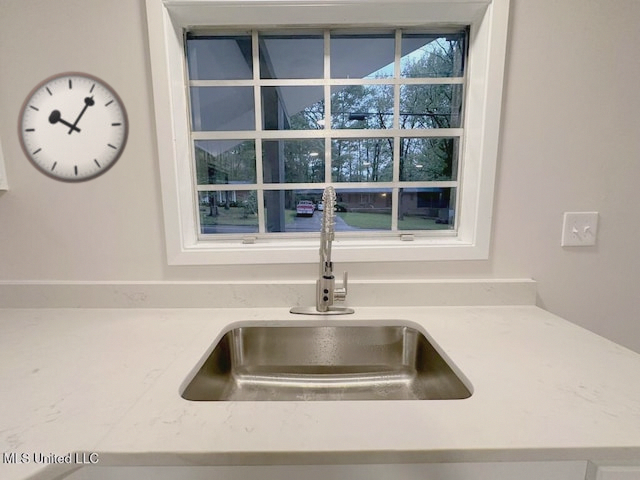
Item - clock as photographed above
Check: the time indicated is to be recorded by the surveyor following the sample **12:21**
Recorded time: **10:06**
